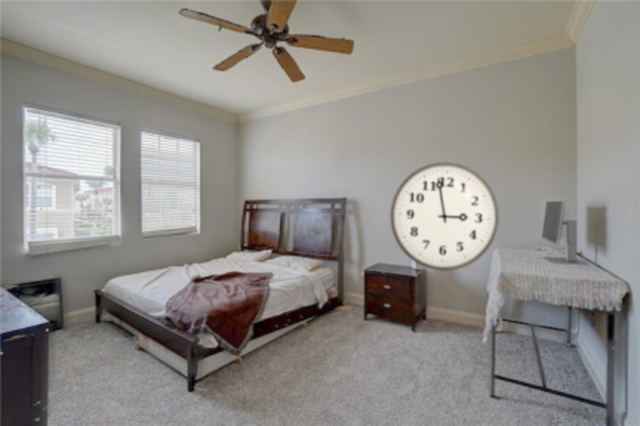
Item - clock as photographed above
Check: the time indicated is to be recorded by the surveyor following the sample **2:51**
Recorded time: **2:58**
